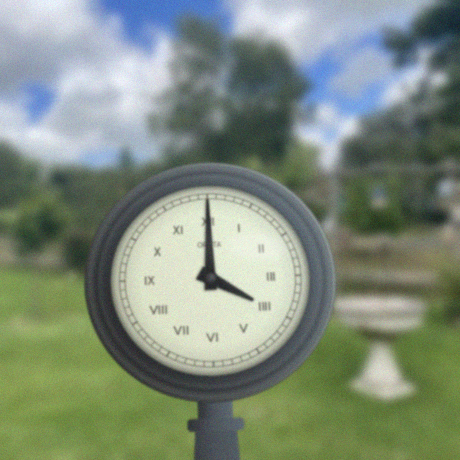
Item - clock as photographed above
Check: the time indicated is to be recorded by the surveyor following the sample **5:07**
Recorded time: **4:00**
